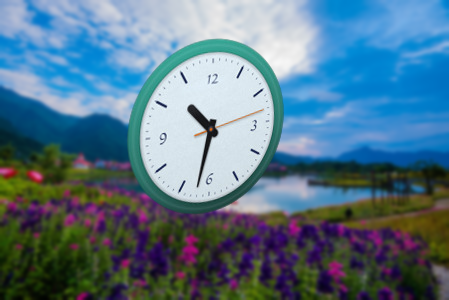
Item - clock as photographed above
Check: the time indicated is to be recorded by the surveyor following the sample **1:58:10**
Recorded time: **10:32:13**
